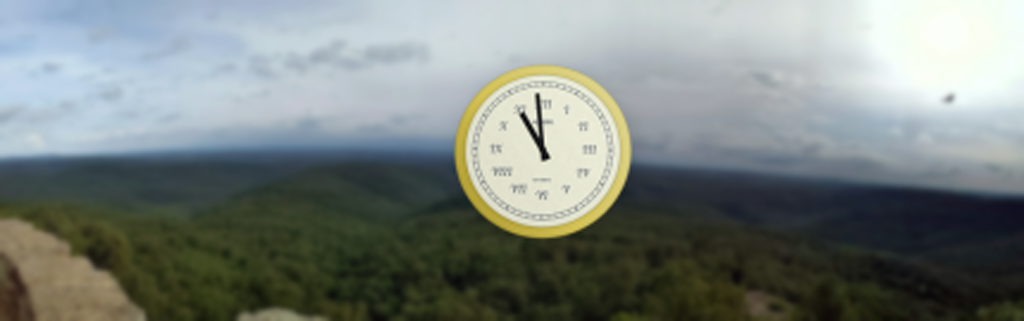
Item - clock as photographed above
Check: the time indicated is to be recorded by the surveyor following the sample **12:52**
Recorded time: **10:59**
